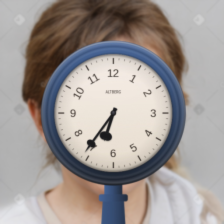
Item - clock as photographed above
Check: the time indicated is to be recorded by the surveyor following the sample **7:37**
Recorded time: **6:36**
